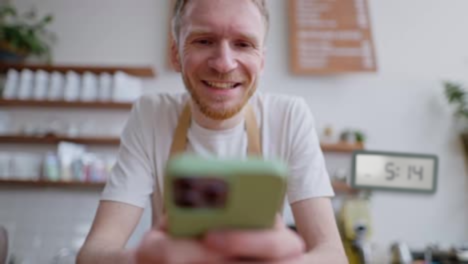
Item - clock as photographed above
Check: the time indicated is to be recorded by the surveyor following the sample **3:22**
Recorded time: **5:14**
